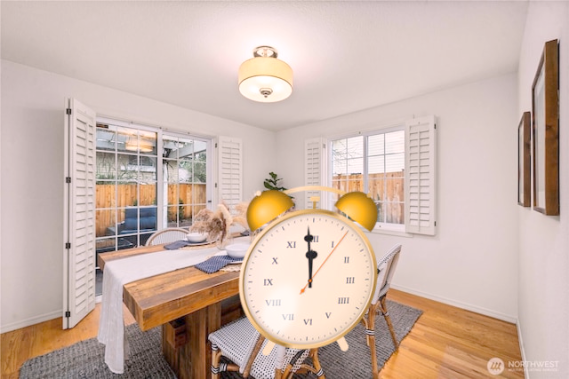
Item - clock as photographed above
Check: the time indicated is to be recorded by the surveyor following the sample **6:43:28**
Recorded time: **11:59:06**
